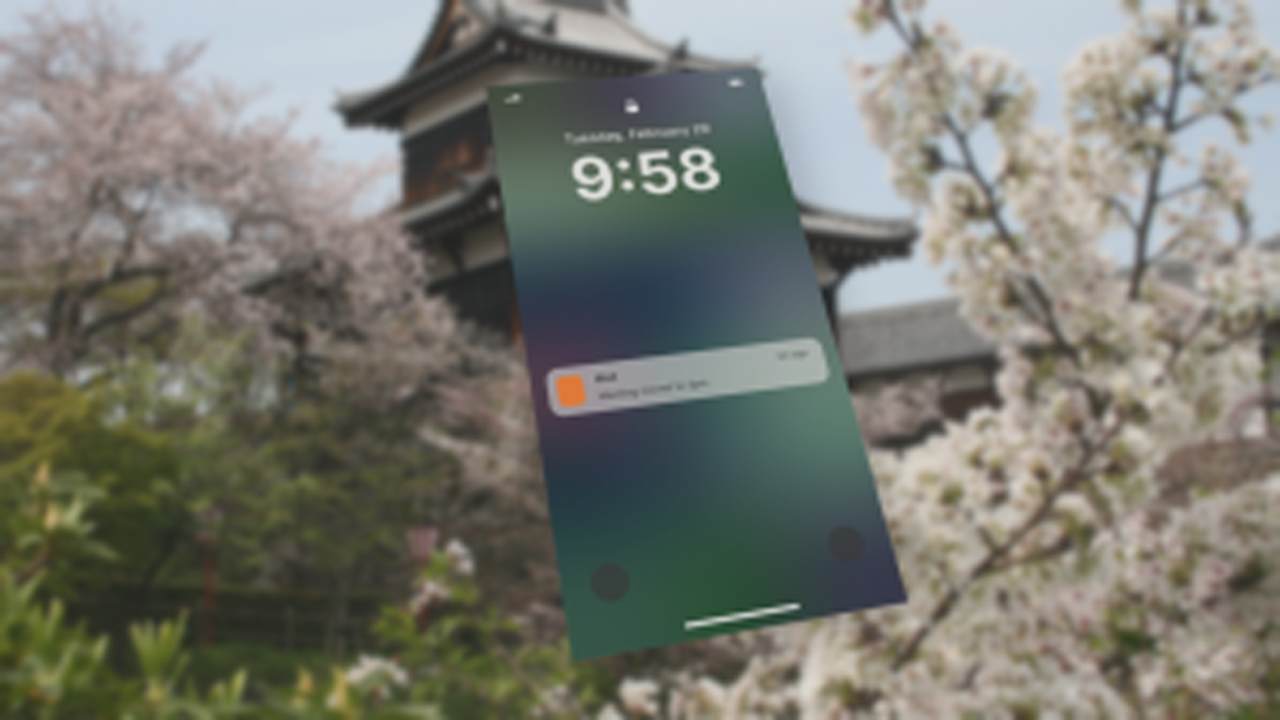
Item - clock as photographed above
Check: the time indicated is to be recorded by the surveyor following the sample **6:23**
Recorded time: **9:58**
